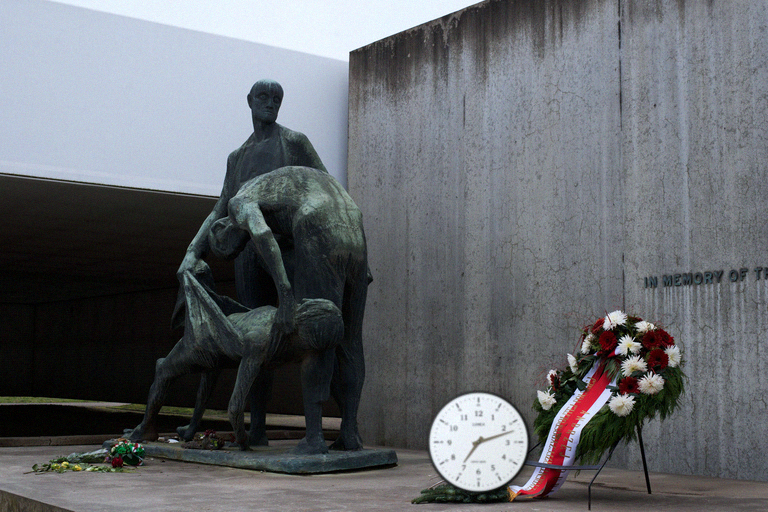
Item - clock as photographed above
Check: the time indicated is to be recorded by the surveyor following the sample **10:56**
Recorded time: **7:12**
